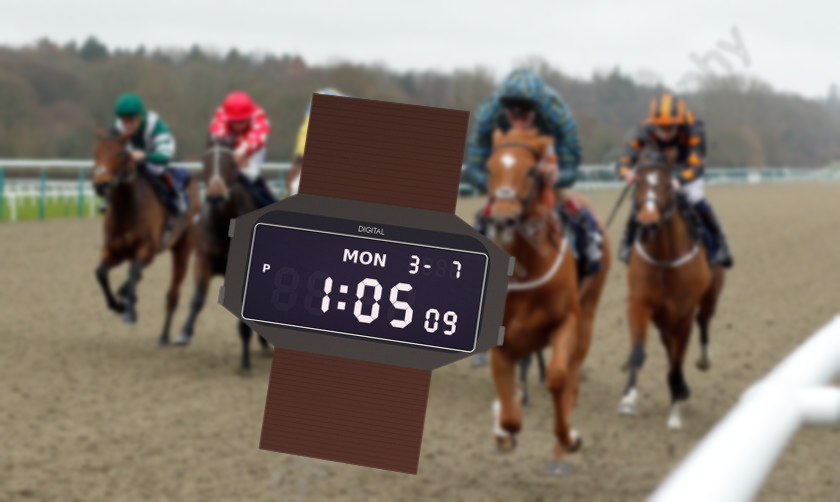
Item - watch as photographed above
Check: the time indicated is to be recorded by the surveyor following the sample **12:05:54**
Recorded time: **1:05:09**
